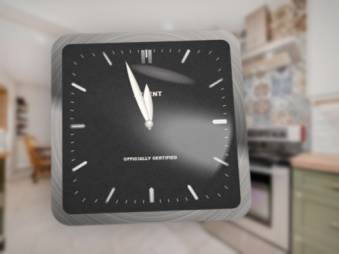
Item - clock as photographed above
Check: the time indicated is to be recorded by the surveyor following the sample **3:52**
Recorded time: **11:57**
